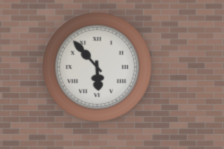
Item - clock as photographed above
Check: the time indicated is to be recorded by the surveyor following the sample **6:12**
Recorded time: **5:53**
